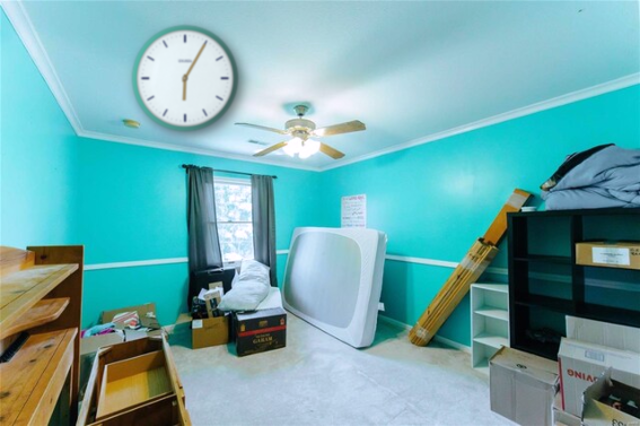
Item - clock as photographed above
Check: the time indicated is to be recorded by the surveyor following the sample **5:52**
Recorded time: **6:05**
